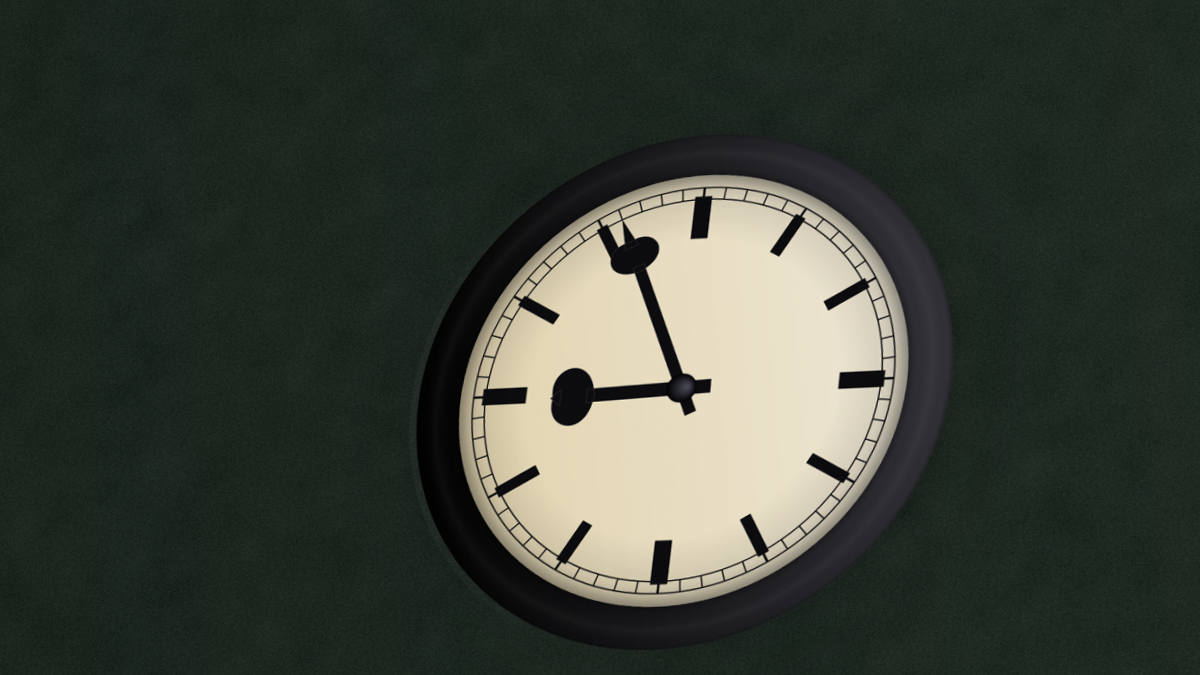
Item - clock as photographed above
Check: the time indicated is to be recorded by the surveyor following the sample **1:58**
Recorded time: **8:56**
